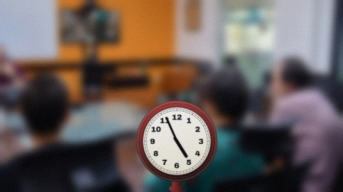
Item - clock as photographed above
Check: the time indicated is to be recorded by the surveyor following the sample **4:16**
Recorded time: **4:56**
